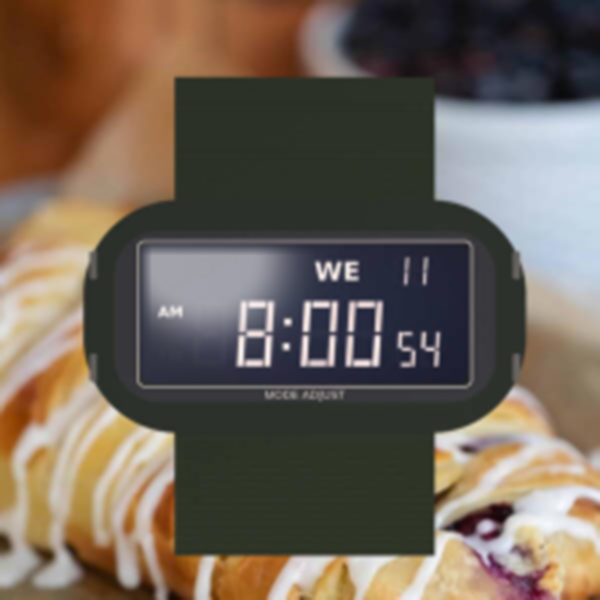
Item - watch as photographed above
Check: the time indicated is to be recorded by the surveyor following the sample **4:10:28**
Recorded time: **8:00:54**
